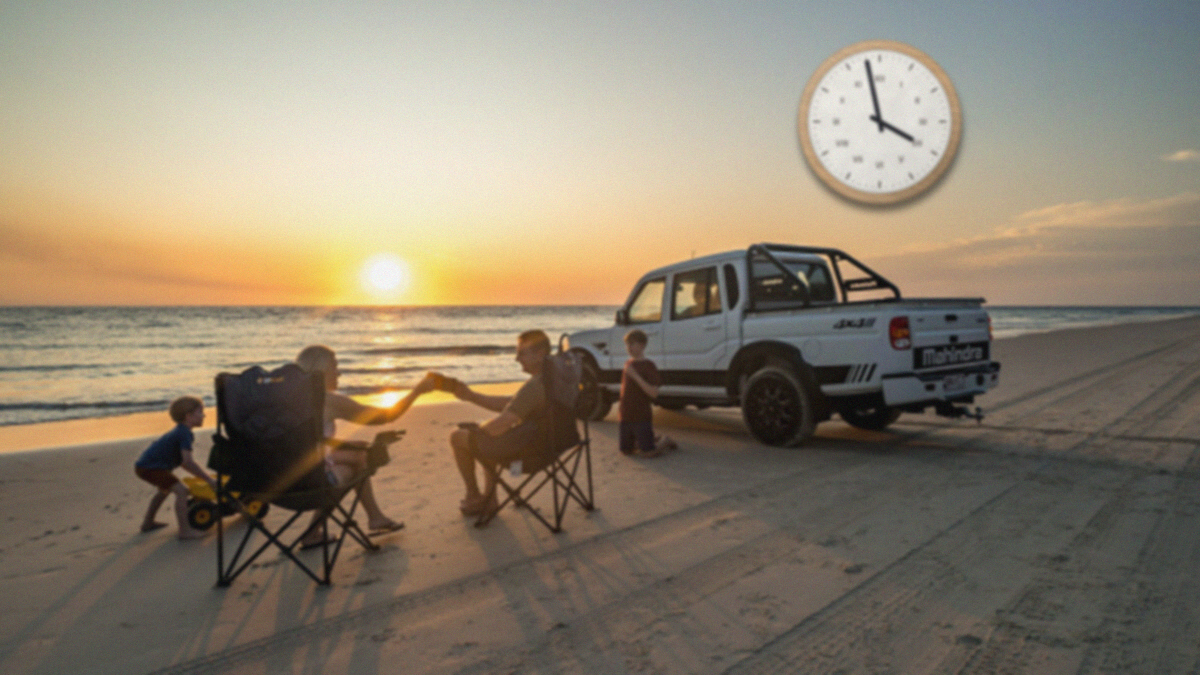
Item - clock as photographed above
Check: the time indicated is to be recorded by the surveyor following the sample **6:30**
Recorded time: **3:58**
